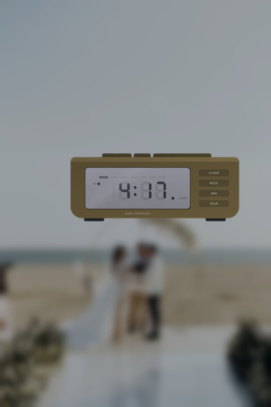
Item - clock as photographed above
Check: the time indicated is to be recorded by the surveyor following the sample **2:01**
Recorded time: **4:17**
